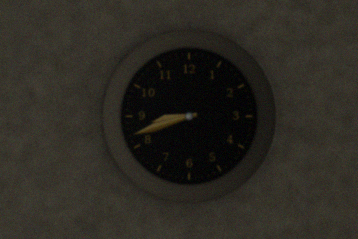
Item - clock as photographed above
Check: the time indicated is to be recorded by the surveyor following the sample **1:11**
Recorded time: **8:42**
